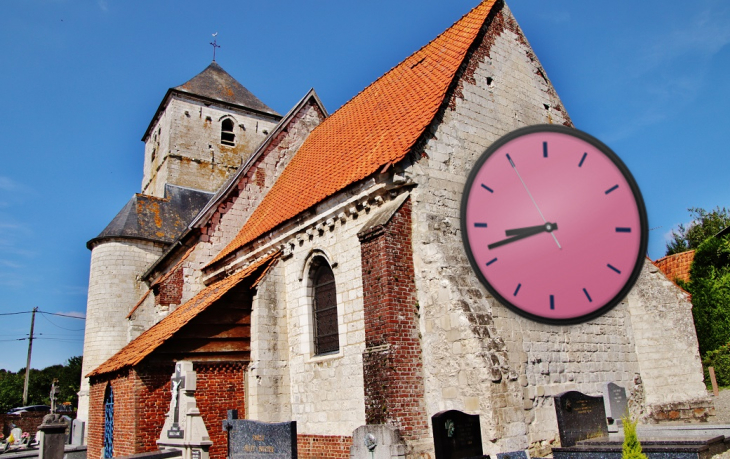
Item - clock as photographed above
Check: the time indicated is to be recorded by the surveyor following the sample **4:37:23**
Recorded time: **8:41:55**
